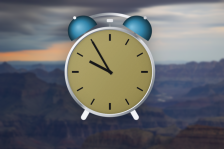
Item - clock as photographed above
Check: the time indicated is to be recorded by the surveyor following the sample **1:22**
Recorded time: **9:55**
